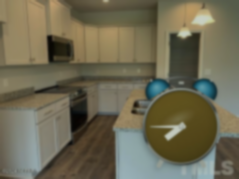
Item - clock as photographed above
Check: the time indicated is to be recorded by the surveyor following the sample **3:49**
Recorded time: **7:45**
